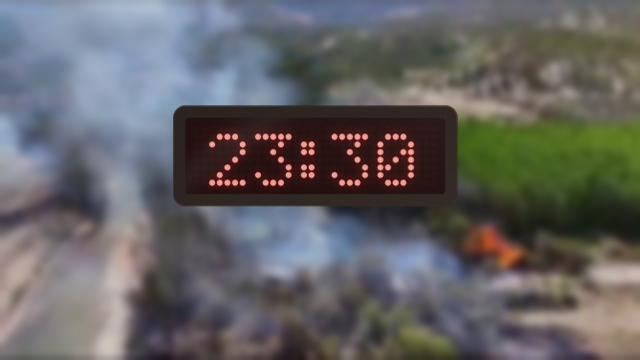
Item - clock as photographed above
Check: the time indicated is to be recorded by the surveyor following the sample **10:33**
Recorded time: **23:30**
